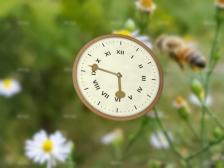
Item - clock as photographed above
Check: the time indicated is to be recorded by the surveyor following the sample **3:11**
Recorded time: **5:47**
